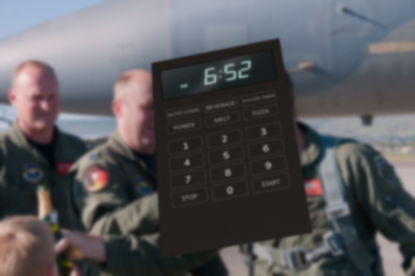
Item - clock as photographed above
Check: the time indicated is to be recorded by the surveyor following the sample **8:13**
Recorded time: **6:52**
